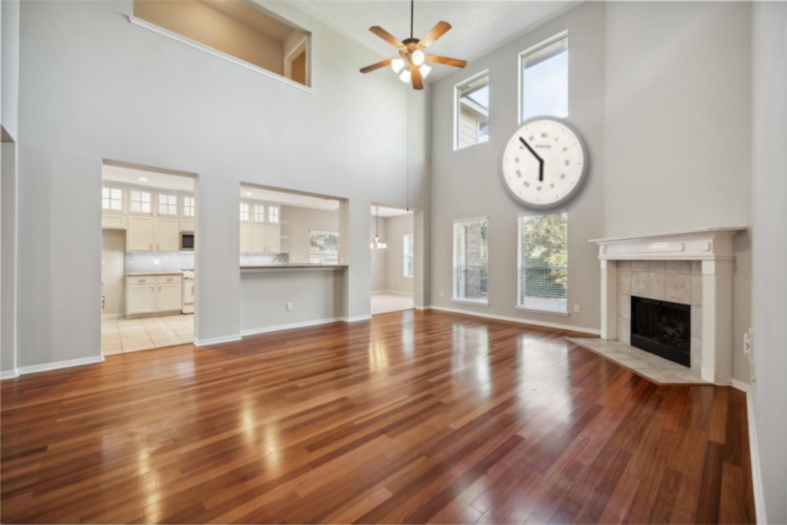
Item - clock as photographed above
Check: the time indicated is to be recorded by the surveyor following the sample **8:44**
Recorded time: **5:52**
